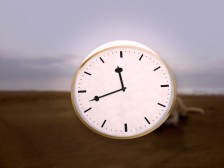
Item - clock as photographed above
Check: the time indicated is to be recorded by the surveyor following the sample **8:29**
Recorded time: **11:42**
